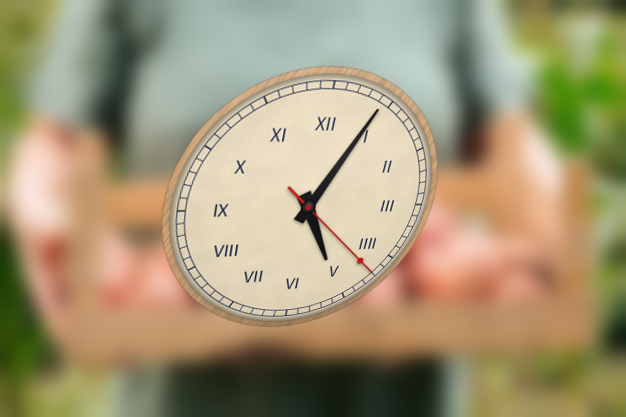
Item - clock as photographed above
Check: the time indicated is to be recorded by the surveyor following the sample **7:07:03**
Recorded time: **5:04:22**
